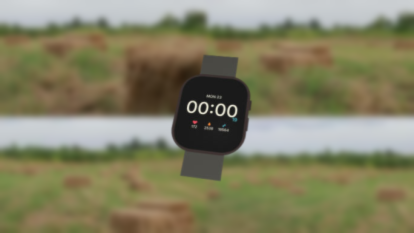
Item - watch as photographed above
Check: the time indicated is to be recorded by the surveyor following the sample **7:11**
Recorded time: **0:00**
